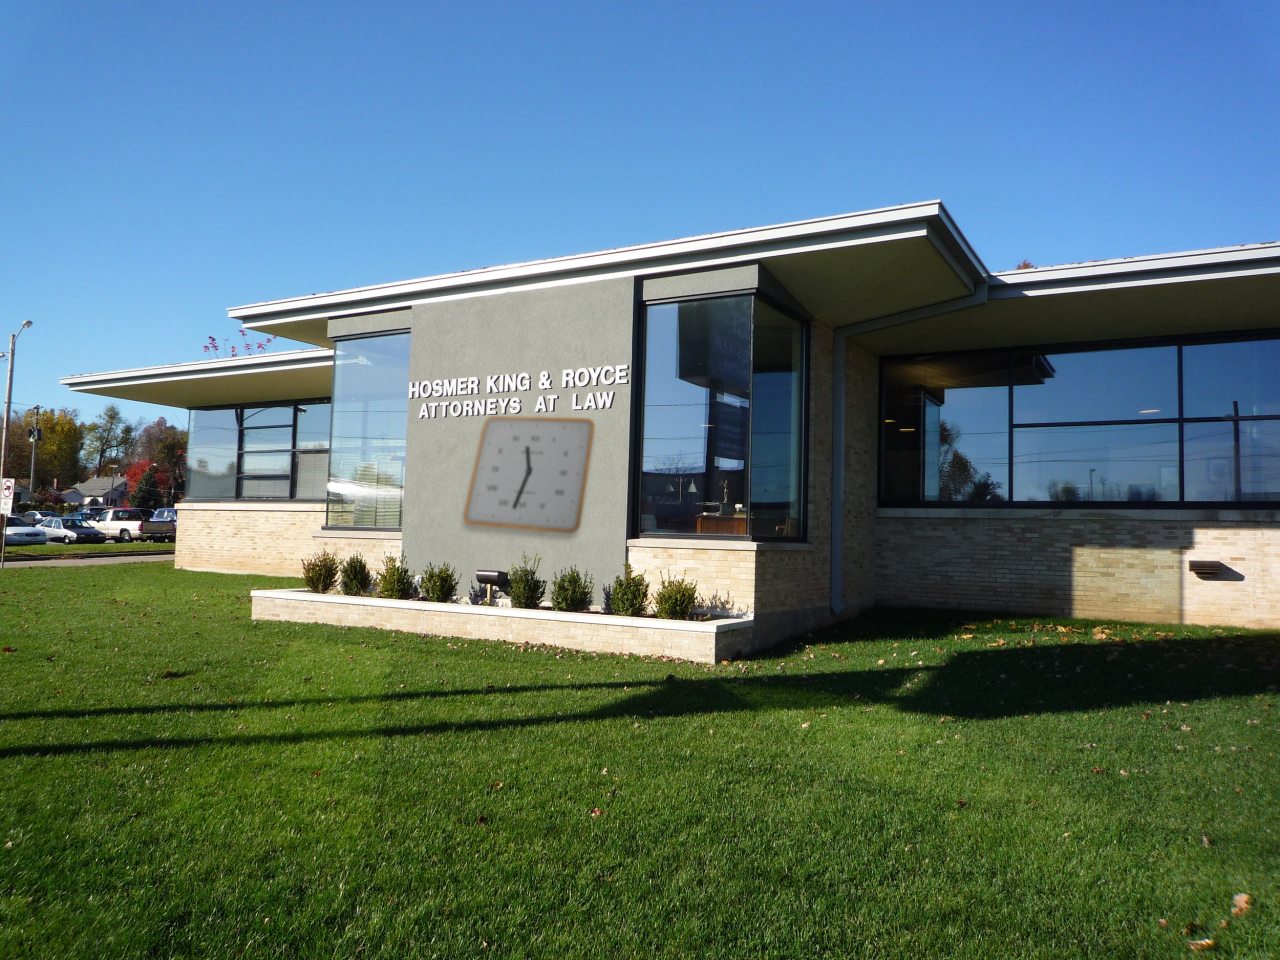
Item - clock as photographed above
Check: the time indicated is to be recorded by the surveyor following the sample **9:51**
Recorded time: **11:32**
